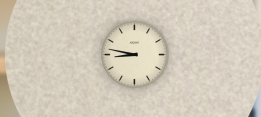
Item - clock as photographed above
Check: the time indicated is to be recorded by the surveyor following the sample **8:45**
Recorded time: **8:47**
